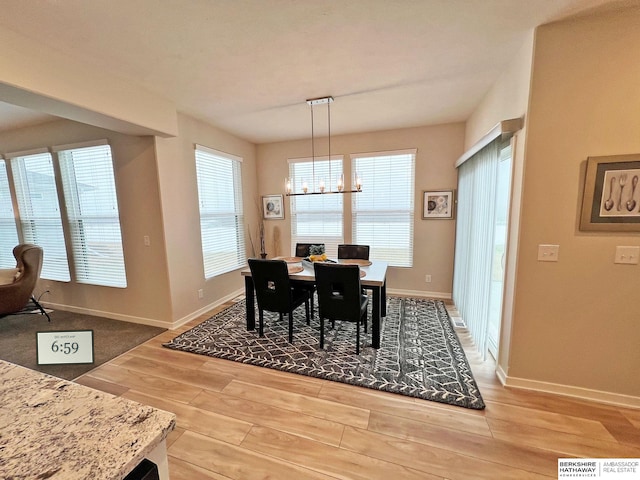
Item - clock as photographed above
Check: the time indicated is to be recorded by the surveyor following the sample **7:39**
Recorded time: **6:59**
